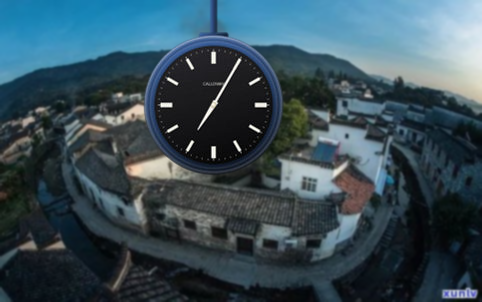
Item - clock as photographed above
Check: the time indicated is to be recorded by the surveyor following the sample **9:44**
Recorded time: **7:05**
